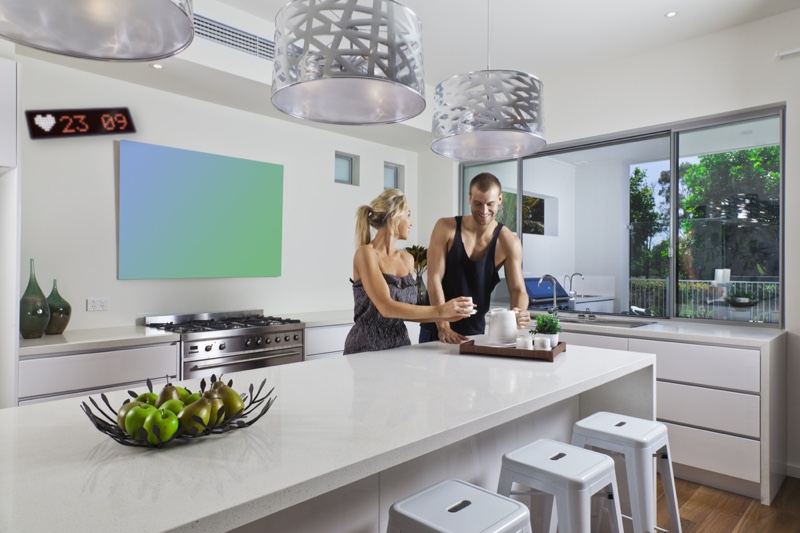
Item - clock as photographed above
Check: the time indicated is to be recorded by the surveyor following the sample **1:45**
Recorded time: **23:09**
